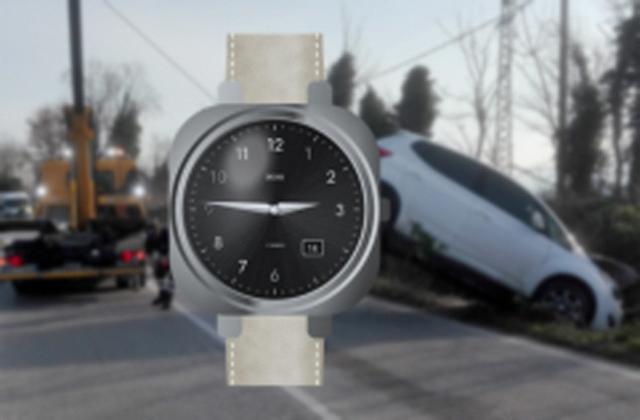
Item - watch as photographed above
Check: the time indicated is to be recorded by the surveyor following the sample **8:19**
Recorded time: **2:46**
